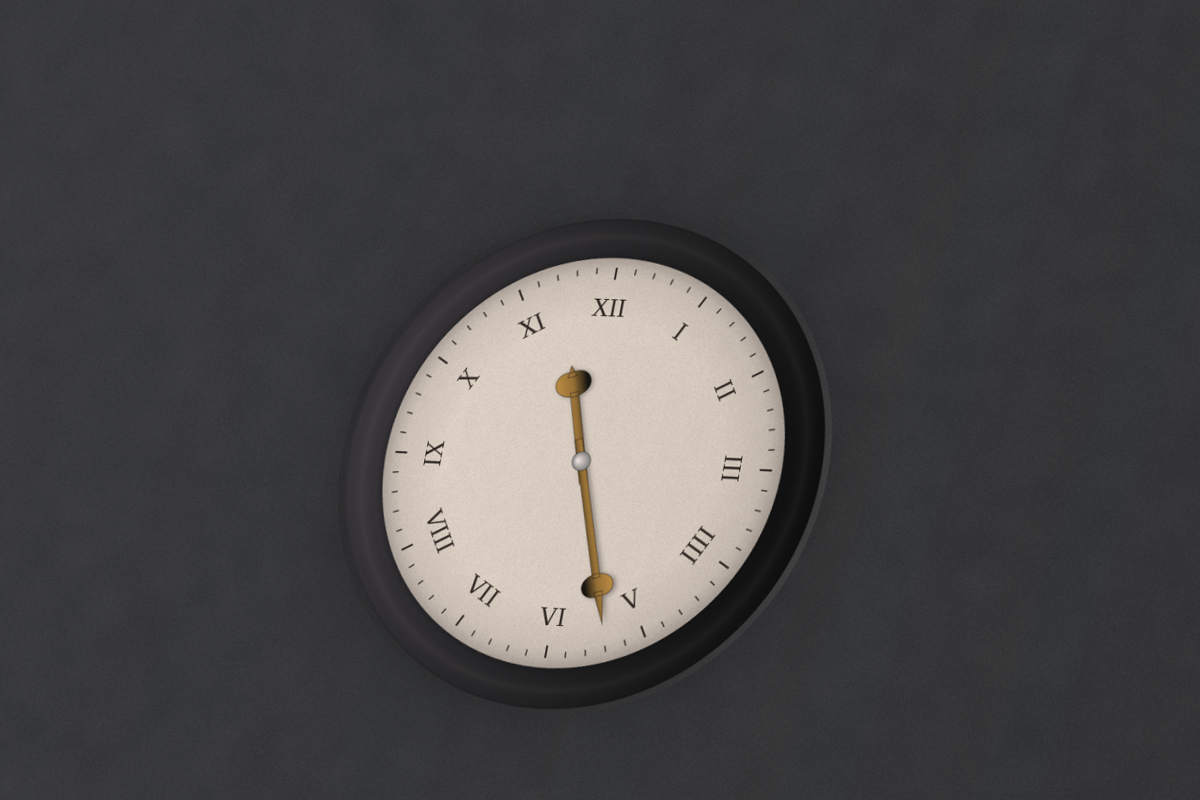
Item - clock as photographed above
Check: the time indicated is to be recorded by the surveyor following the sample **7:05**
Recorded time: **11:27**
